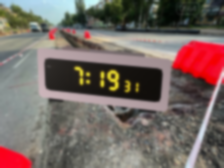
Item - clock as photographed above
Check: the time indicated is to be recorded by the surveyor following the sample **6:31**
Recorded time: **7:19**
